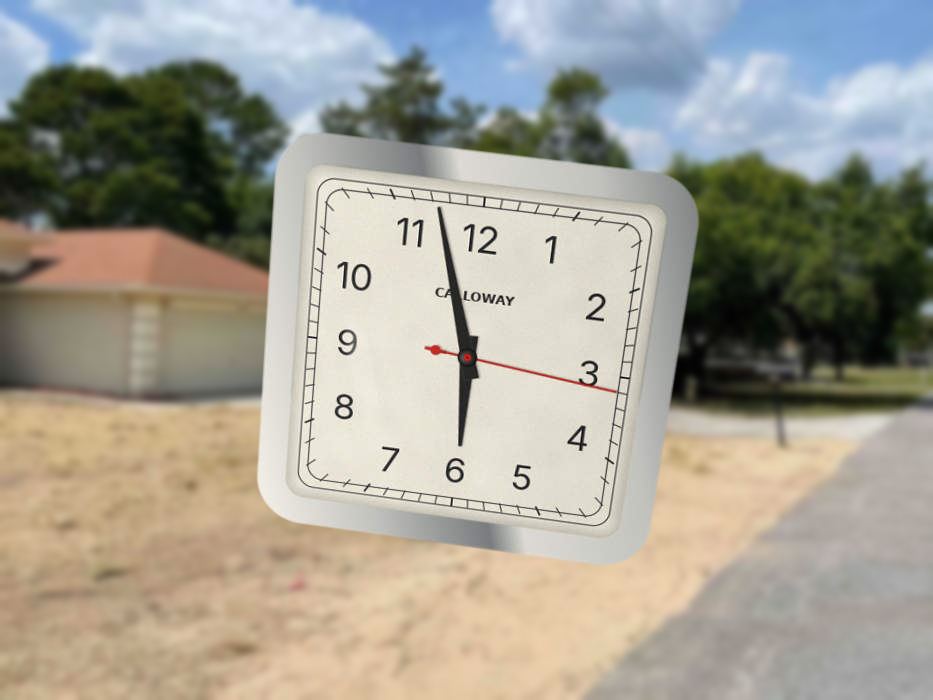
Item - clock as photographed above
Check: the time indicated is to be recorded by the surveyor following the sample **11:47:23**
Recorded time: **5:57:16**
